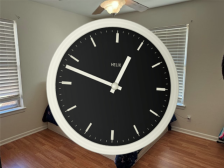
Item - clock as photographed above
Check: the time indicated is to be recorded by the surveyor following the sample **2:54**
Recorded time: **12:48**
